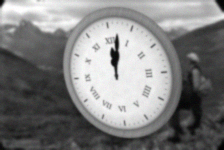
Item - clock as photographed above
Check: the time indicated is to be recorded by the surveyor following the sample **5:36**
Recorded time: **12:02**
